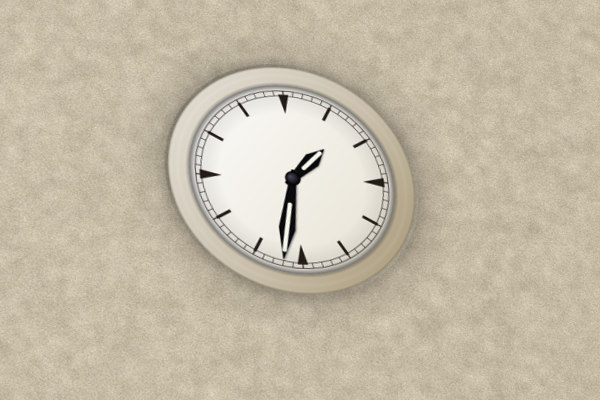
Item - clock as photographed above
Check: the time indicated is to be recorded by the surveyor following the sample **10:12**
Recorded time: **1:32**
